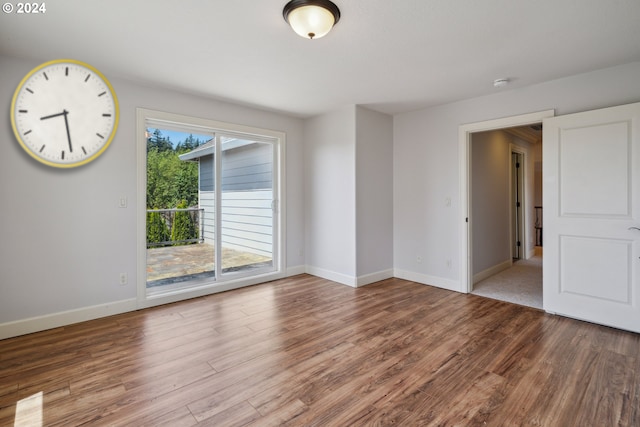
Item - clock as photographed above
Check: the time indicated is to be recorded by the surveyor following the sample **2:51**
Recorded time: **8:28**
